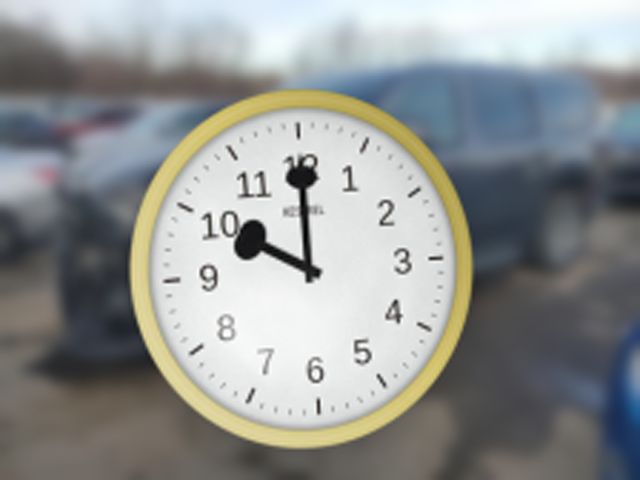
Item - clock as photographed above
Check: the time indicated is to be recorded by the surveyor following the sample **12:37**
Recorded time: **10:00**
